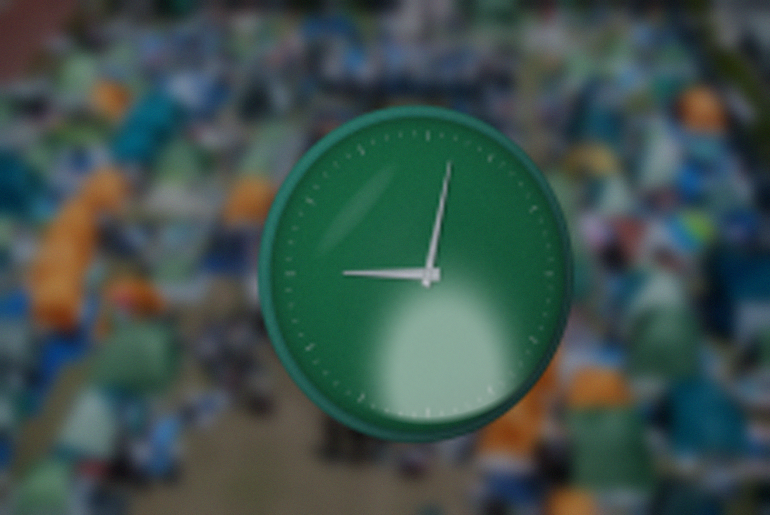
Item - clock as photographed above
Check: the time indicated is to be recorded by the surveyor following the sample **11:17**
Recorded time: **9:02**
